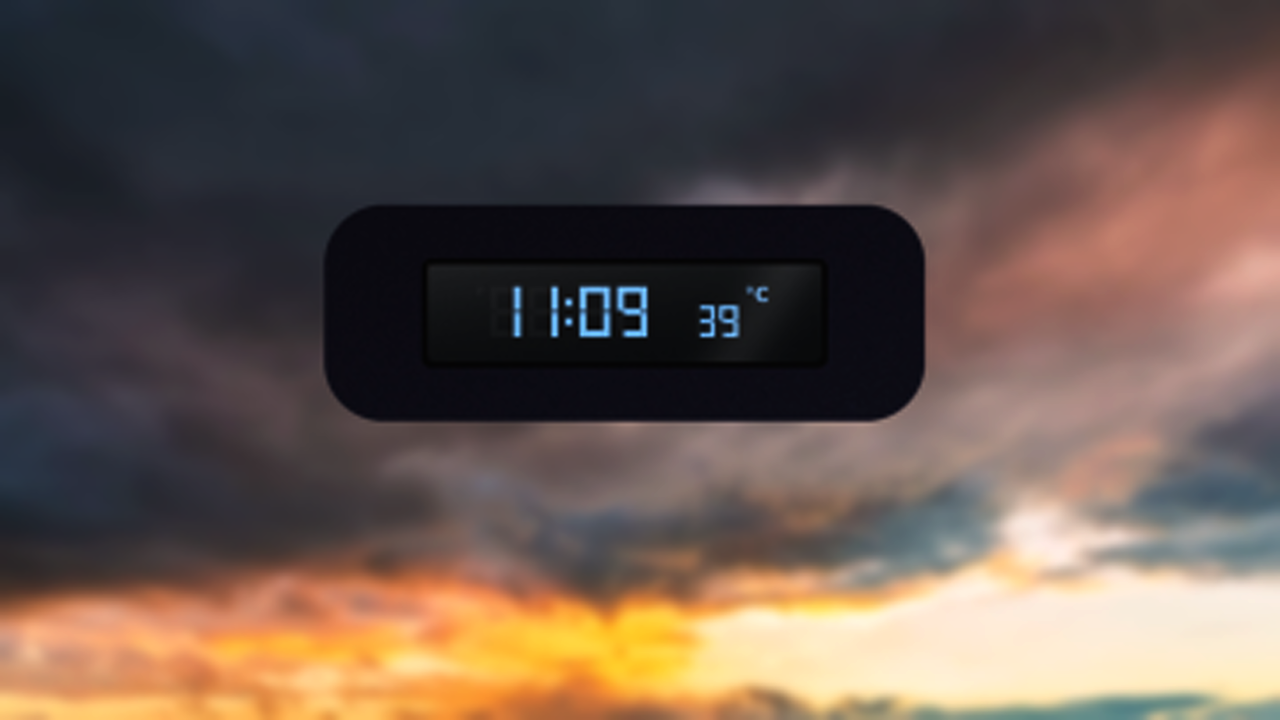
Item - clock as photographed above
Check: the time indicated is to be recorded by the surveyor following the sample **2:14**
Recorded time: **11:09**
